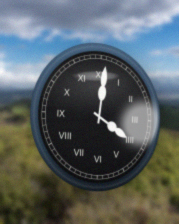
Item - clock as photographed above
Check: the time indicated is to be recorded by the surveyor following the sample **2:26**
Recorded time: **4:01**
